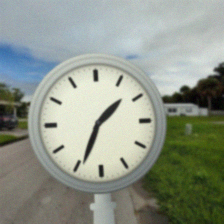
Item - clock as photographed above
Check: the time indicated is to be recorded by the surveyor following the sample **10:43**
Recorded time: **1:34**
